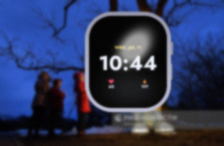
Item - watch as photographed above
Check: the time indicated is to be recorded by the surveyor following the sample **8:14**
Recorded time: **10:44**
